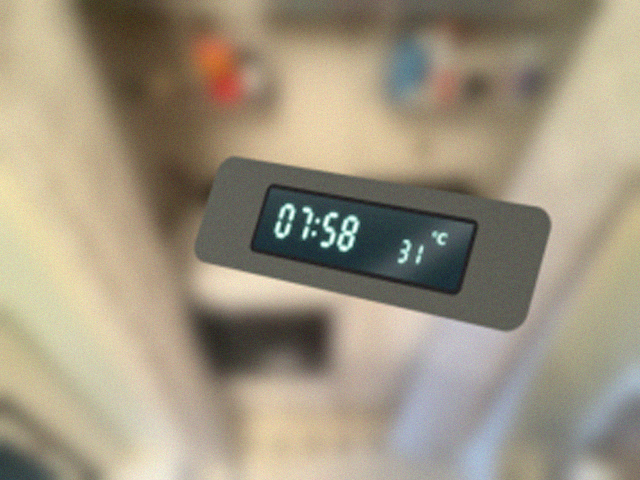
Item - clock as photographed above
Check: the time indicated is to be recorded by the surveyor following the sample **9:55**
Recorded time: **7:58**
